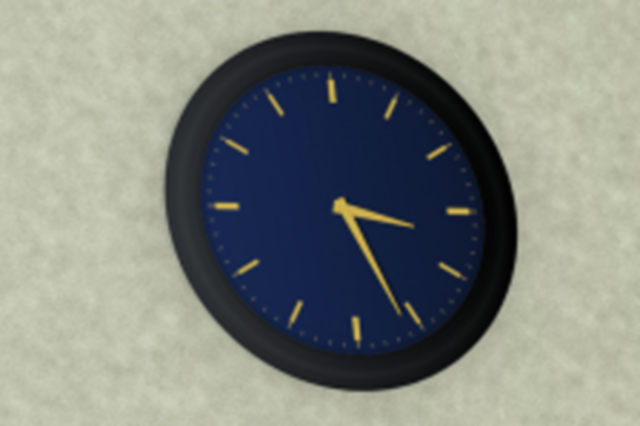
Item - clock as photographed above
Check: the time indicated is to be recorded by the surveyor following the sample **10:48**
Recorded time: **3:26**
